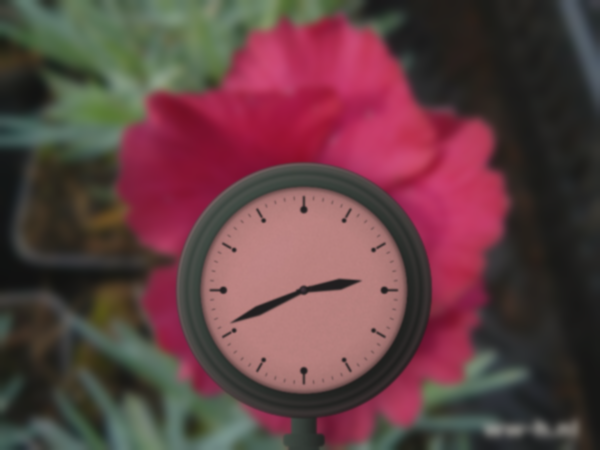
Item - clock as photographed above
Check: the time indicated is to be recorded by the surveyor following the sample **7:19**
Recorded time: **2:41**
